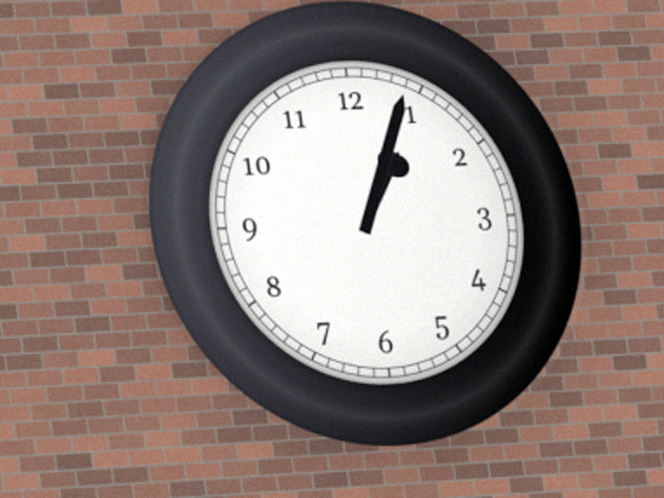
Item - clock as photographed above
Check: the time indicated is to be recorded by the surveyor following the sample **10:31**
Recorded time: **1:04**
